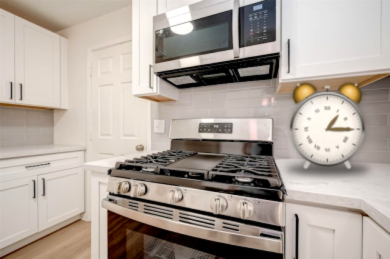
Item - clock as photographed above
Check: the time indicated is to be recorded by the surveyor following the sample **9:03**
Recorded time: **1:15**
